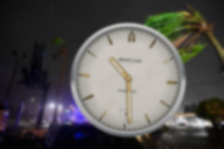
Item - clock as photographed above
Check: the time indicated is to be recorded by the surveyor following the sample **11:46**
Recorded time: **10:29**
